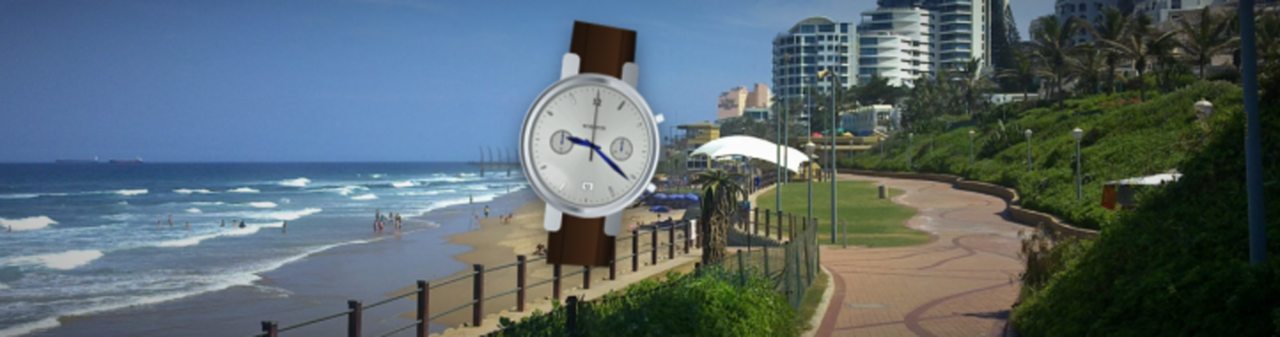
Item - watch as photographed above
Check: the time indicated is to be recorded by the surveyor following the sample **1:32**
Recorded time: **9:21**
